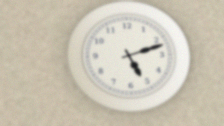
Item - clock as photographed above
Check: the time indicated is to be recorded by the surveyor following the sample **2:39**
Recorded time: **5:12**
